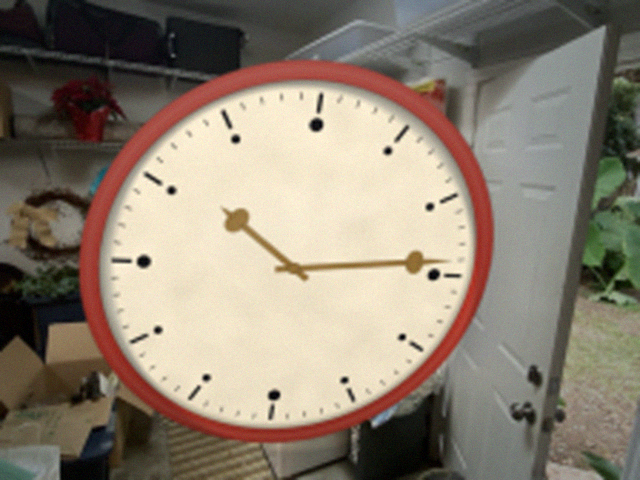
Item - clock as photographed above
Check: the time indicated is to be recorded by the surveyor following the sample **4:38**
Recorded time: **10:14**
